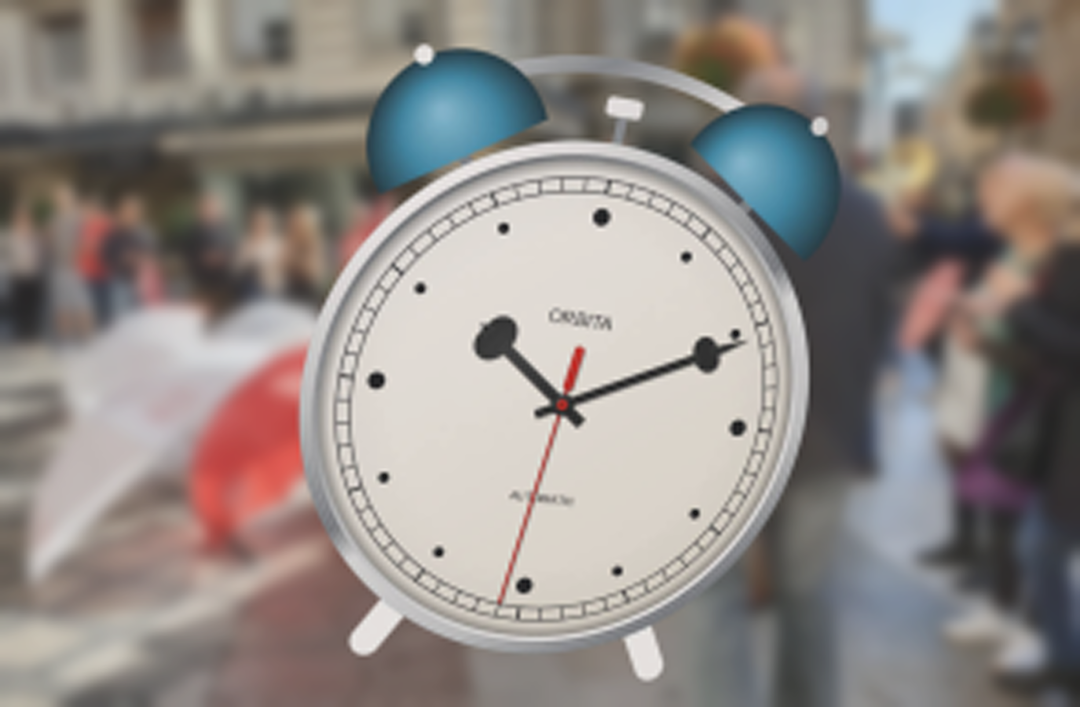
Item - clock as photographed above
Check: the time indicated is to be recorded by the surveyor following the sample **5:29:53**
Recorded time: **10:10:31**
